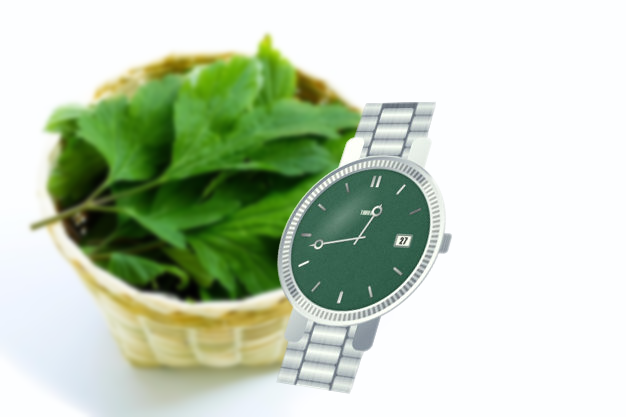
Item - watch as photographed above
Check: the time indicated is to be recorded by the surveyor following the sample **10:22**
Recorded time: **12:43**
